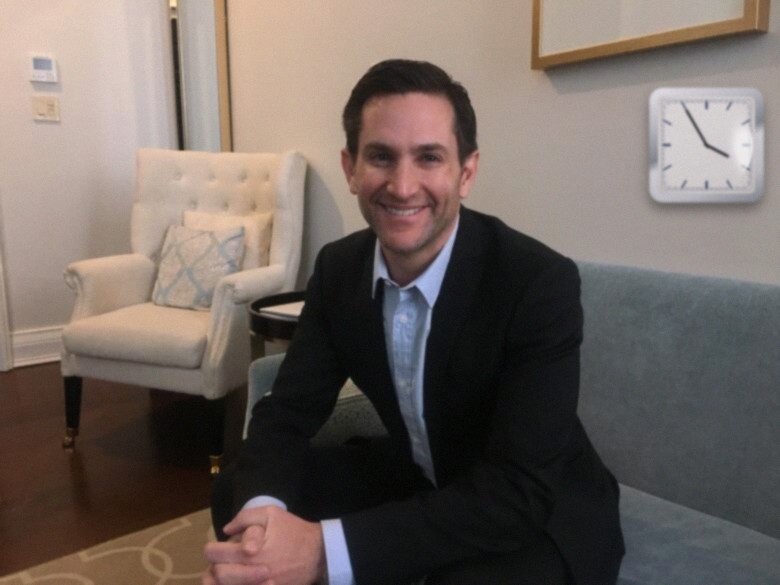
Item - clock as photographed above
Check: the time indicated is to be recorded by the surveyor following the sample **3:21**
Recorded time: **3:55**
